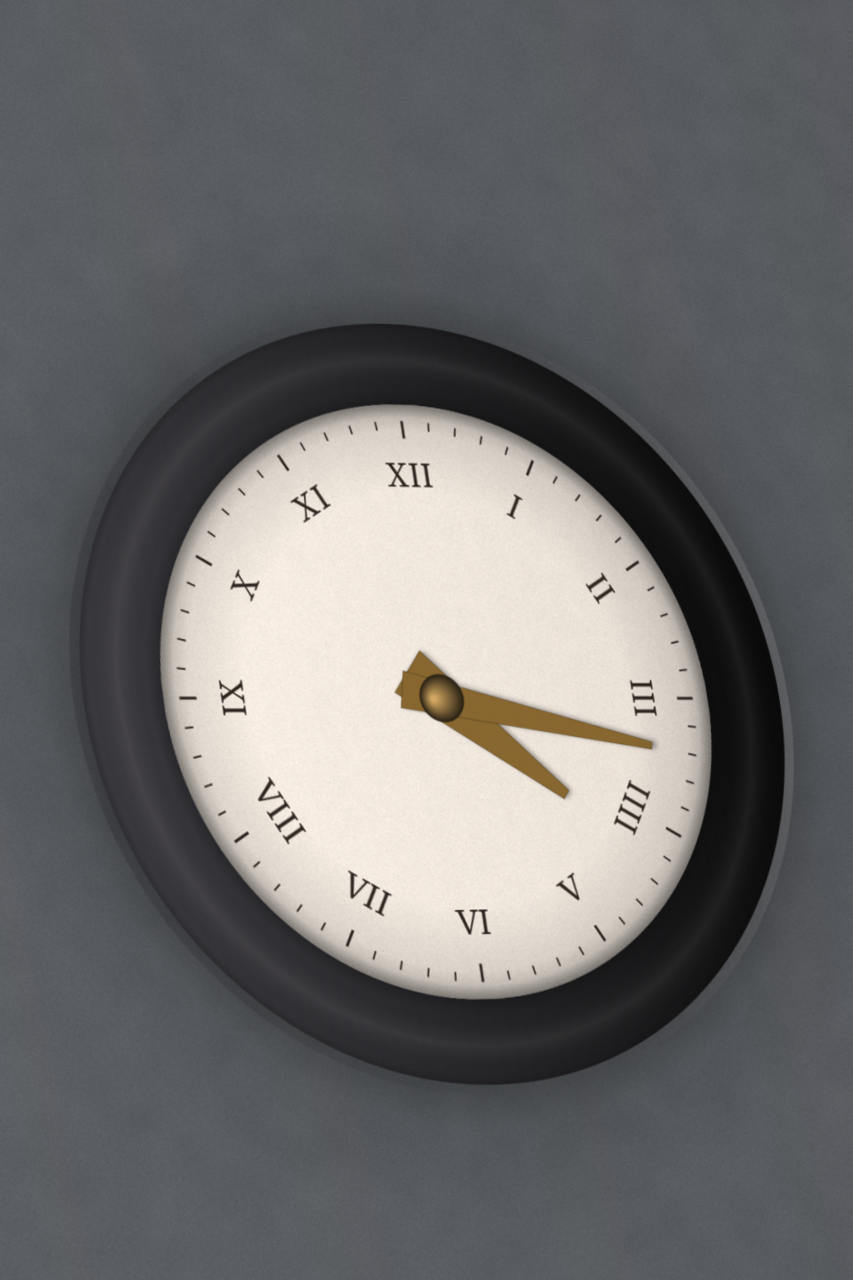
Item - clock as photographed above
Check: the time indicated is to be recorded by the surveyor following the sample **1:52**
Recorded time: **4:17**
